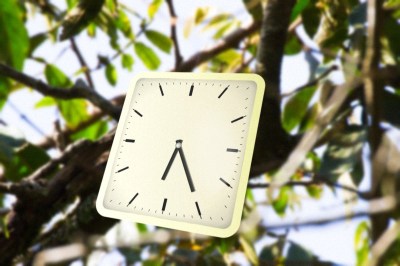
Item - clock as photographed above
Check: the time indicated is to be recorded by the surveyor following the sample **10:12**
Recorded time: **6:25**
